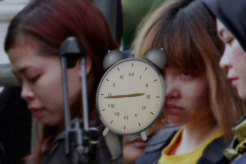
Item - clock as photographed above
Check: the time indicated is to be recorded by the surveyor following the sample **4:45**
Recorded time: **2:44**
